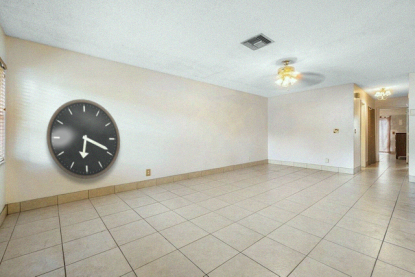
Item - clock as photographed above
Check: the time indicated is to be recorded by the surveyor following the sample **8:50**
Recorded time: **6:19**
